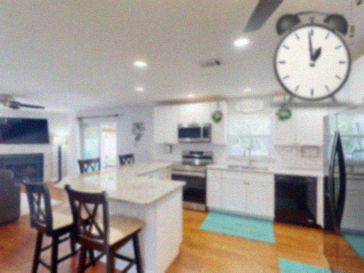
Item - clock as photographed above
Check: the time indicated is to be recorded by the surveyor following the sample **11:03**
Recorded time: **12:59**
